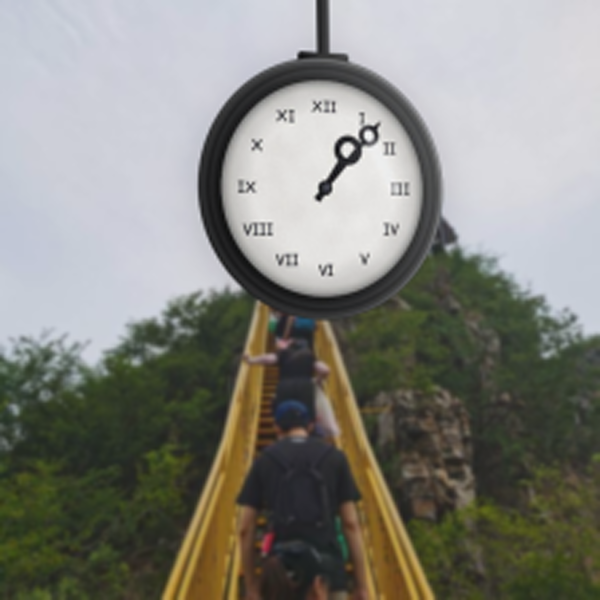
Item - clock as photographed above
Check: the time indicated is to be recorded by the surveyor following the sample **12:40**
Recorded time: **1:07**
